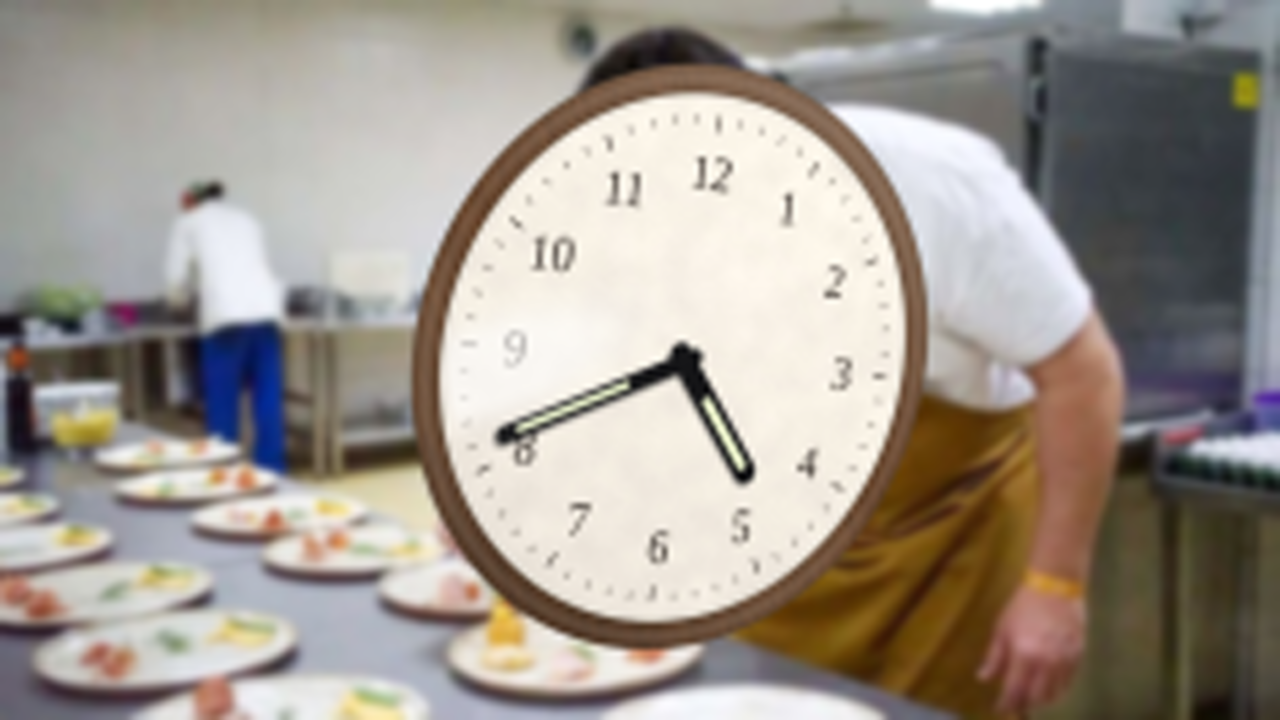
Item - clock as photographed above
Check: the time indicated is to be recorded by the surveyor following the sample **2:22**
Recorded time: **4:41**
